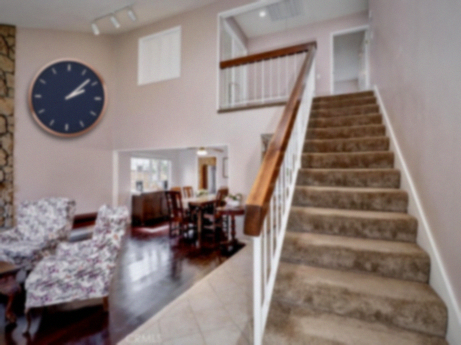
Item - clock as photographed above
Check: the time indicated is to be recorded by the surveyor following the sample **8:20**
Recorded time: **2:08**
